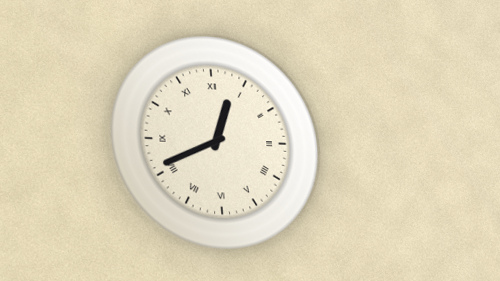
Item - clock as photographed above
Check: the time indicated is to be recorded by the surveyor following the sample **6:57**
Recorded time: **12:41**
